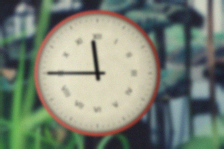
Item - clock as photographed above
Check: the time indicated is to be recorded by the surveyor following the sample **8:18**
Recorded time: **11:45**
